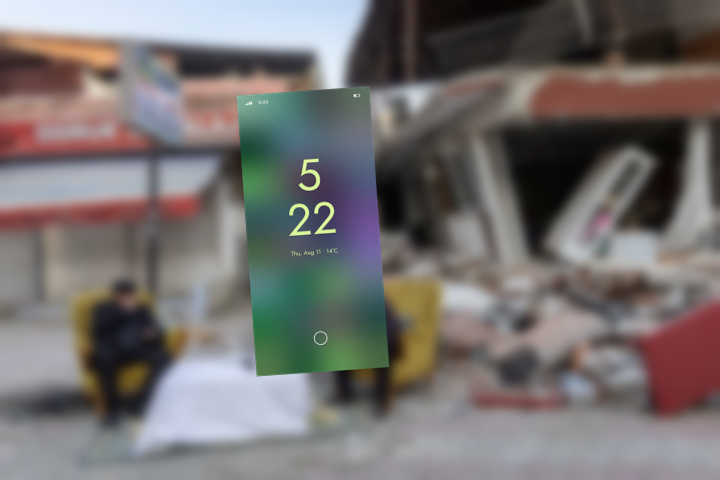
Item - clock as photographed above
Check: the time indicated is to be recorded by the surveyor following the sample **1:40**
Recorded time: **5:22**
